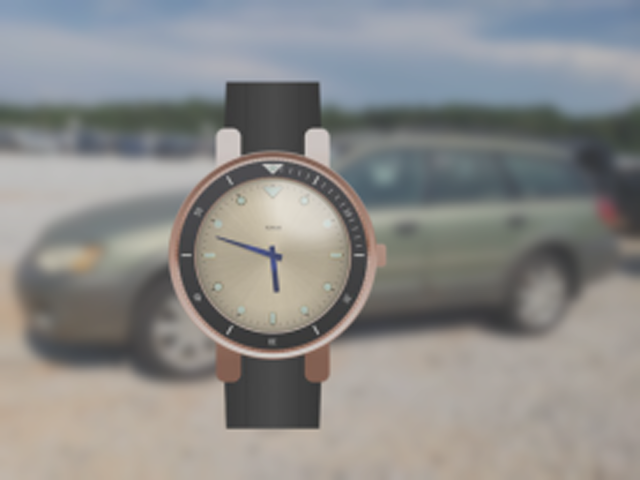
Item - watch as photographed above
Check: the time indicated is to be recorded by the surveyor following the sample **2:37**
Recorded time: **5:48**
